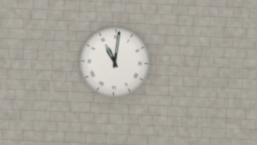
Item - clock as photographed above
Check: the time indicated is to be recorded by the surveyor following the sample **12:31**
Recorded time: **11:01**
